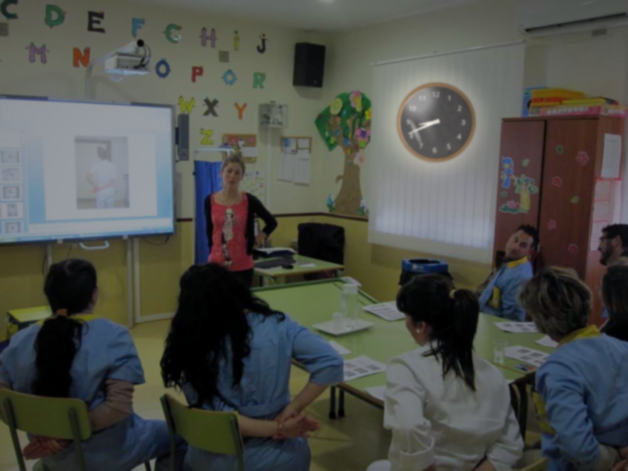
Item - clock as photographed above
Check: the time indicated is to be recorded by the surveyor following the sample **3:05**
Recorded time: **8:41**
